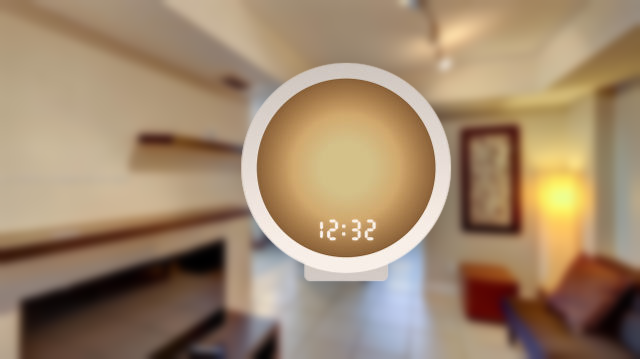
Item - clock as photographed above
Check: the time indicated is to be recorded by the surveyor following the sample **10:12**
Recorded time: **12:32**
